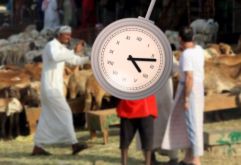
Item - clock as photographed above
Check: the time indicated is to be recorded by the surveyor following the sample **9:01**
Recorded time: **4:12**
